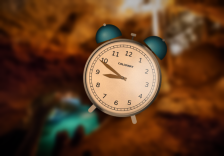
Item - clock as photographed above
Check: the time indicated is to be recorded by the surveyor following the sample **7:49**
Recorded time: **8:49**
